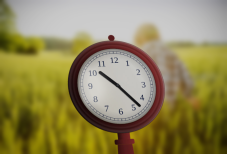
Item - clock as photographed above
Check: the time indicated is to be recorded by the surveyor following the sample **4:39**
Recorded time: **10:23**
